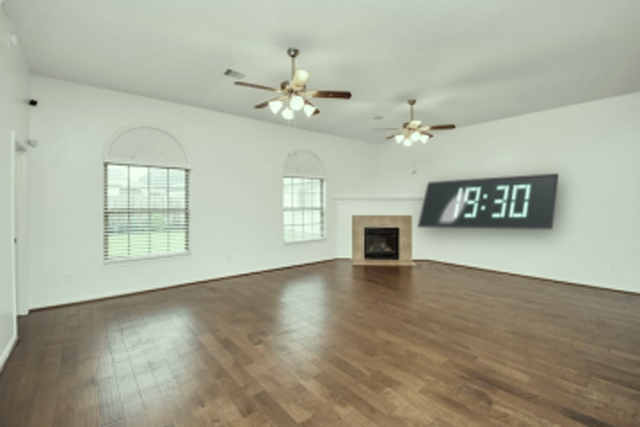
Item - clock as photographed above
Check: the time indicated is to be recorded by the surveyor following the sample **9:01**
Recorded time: **19:30**
